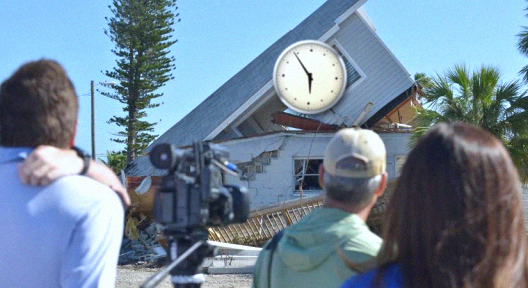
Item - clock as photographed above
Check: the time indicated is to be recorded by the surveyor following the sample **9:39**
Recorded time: **5:54**
